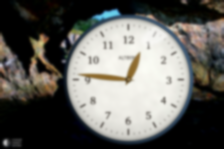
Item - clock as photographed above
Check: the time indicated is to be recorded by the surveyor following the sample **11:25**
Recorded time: **12:46**
